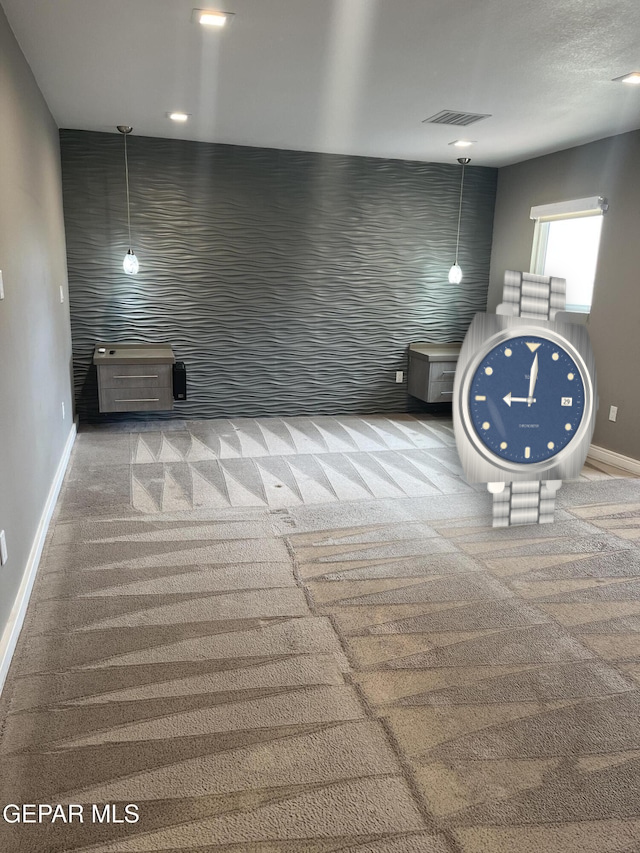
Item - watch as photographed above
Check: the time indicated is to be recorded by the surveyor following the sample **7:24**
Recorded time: **9:01**
